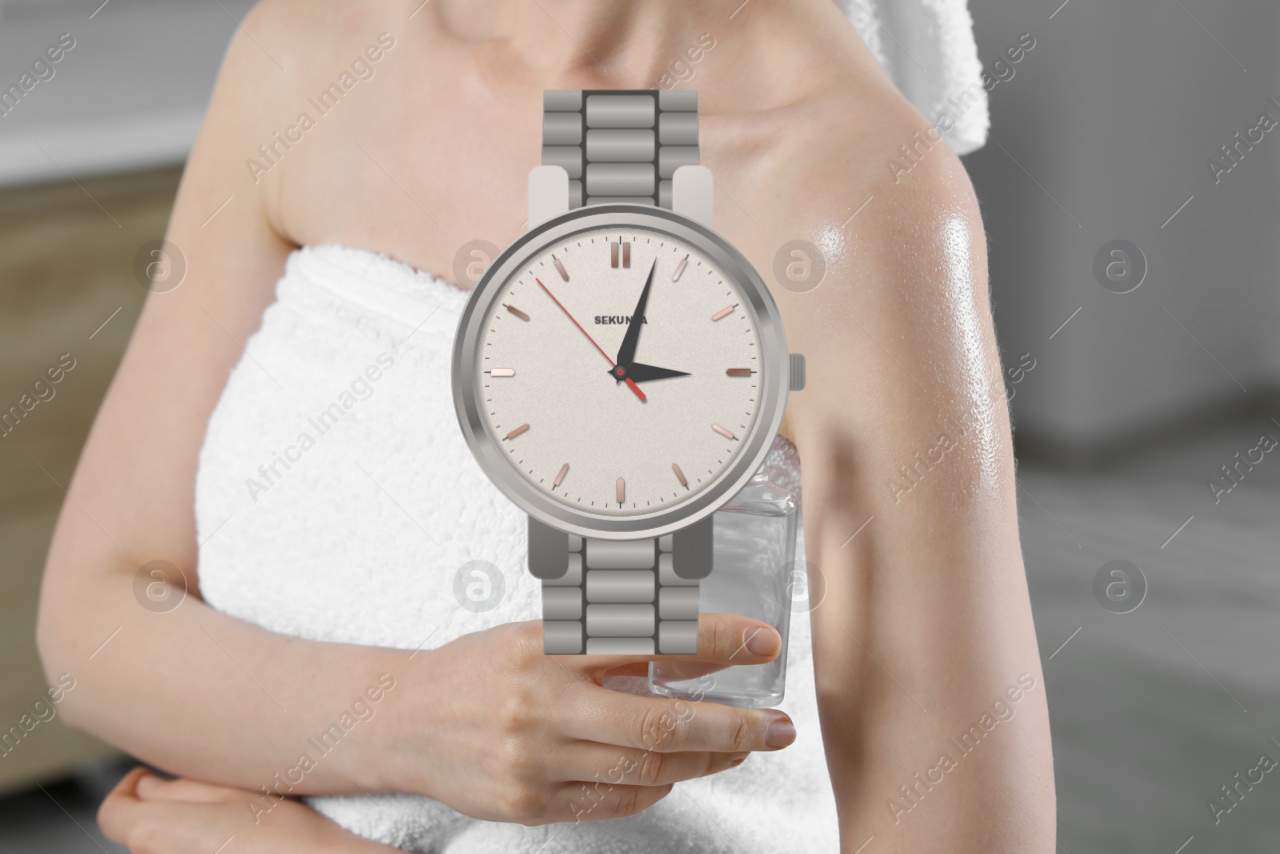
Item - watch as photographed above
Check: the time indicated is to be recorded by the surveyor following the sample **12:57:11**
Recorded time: **3:02:53**
